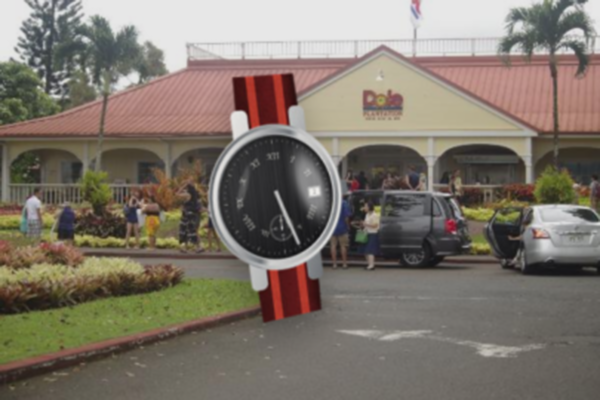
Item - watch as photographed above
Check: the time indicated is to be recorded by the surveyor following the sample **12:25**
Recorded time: **5:27**
